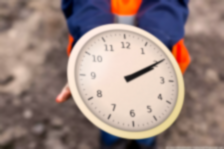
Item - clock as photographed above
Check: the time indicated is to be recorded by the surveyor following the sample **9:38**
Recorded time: **2:10**
